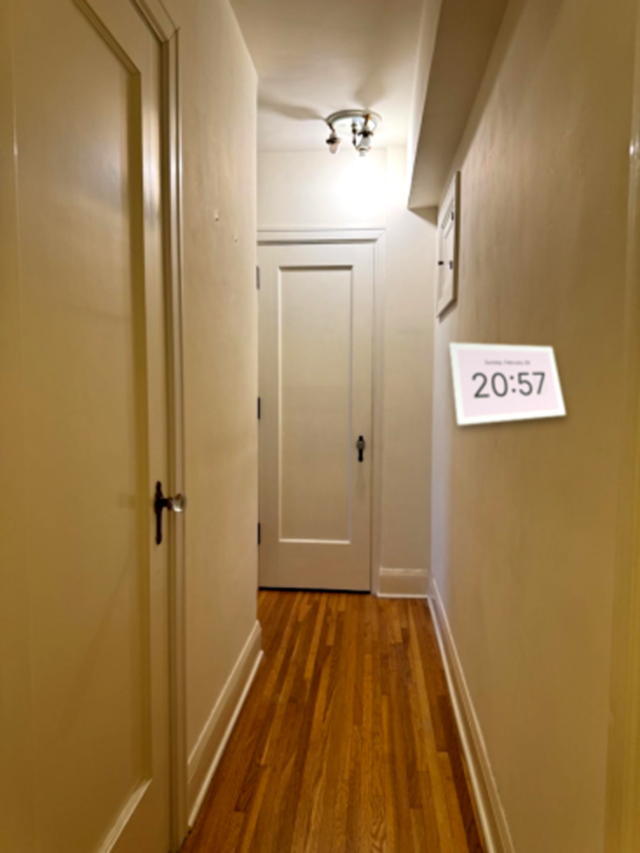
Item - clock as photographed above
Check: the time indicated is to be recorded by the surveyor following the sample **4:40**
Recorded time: **20:57**
